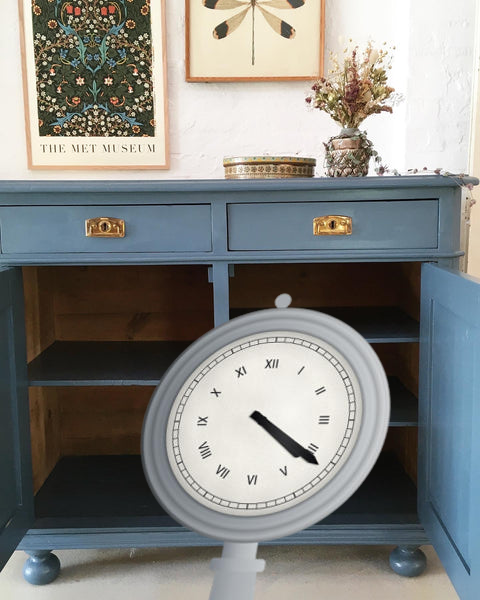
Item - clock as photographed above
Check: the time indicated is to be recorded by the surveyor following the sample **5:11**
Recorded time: **4:21**
